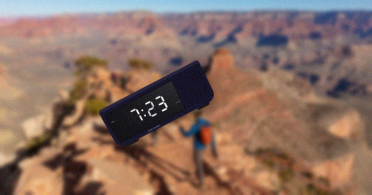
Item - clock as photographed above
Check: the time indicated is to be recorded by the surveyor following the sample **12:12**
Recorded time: **7:23**
